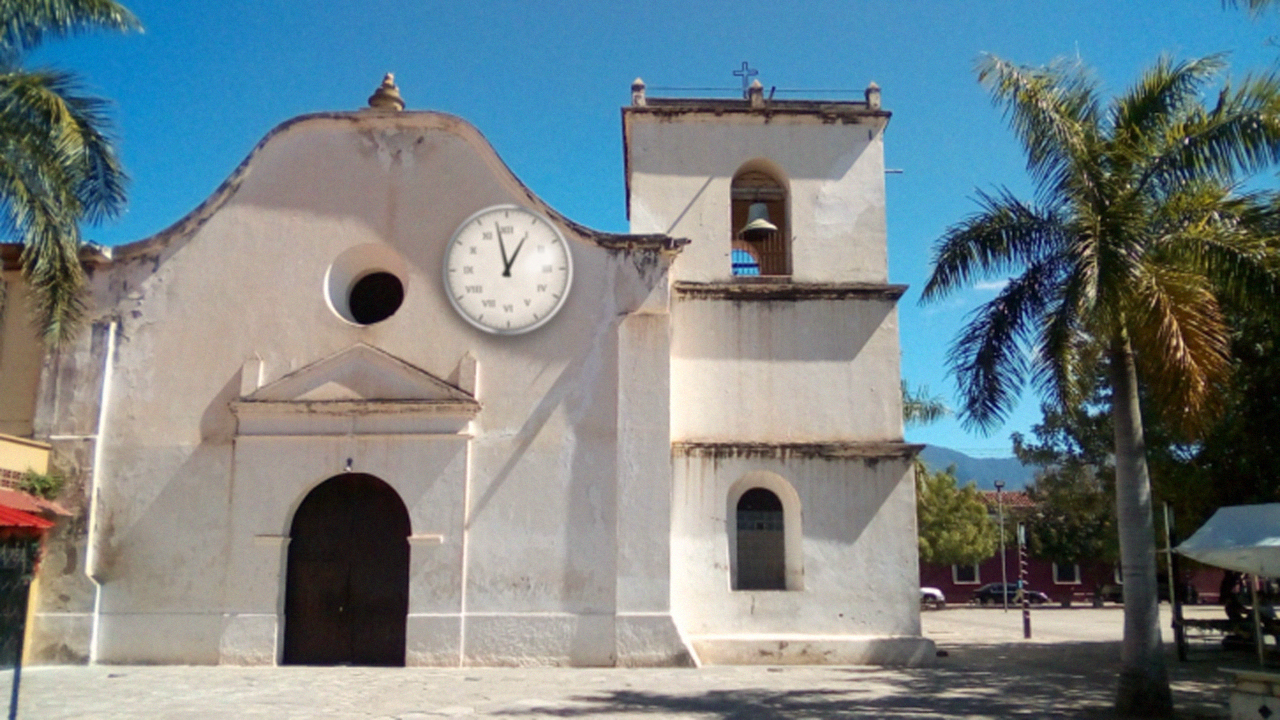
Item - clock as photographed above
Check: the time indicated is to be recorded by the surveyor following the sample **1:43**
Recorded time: **12:58**
